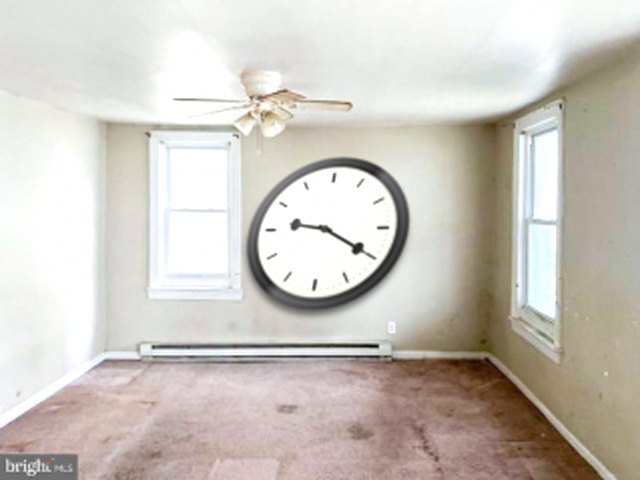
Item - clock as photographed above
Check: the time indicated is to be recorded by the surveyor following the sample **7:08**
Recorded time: **9:20**
